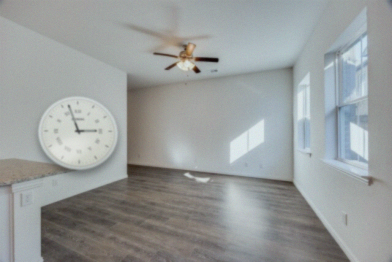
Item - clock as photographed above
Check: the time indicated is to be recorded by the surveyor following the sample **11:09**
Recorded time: **2:57**
